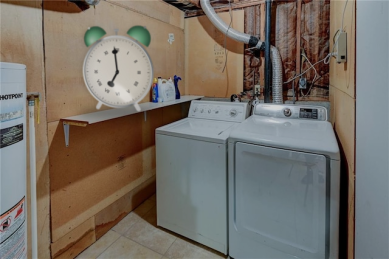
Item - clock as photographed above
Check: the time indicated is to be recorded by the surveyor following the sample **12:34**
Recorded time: **6:59**
